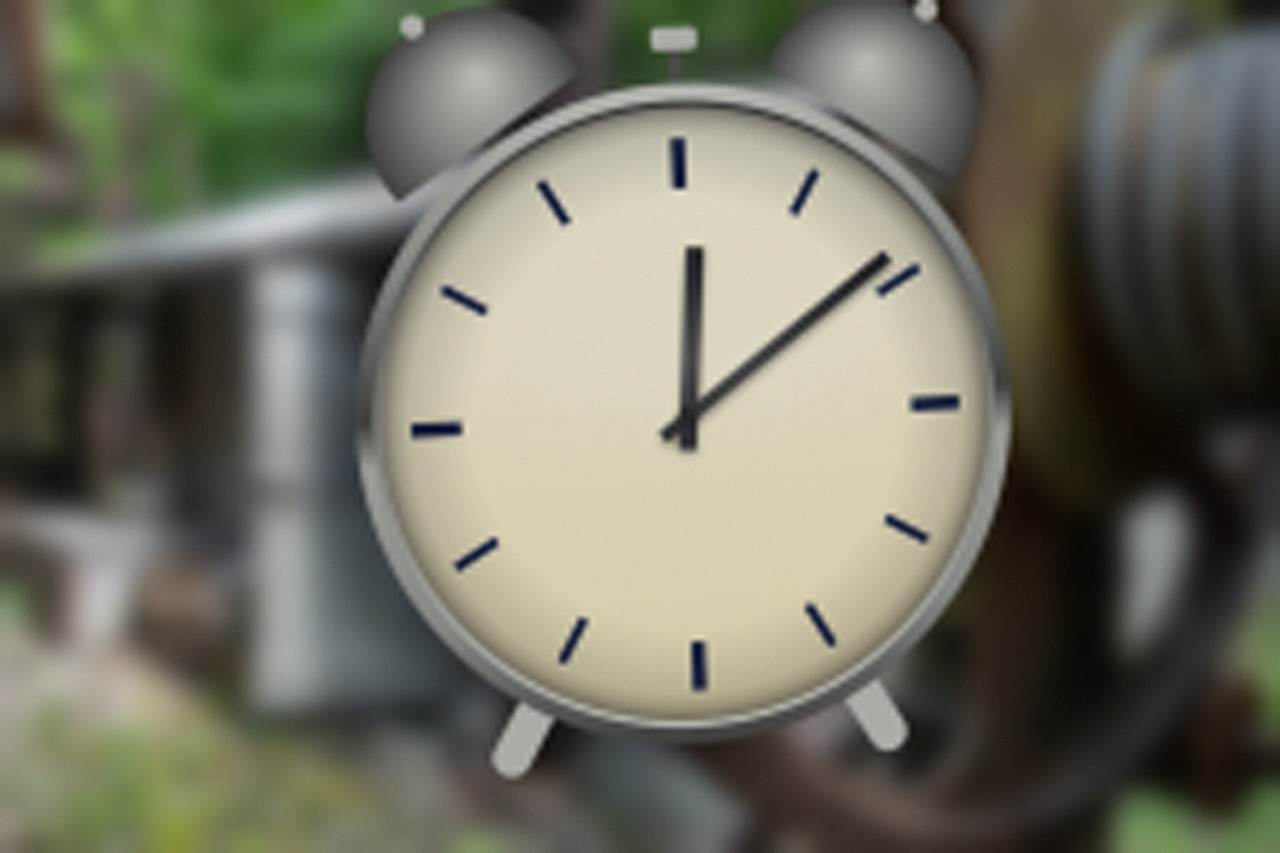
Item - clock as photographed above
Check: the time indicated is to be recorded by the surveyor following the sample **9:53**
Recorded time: **12:09**
